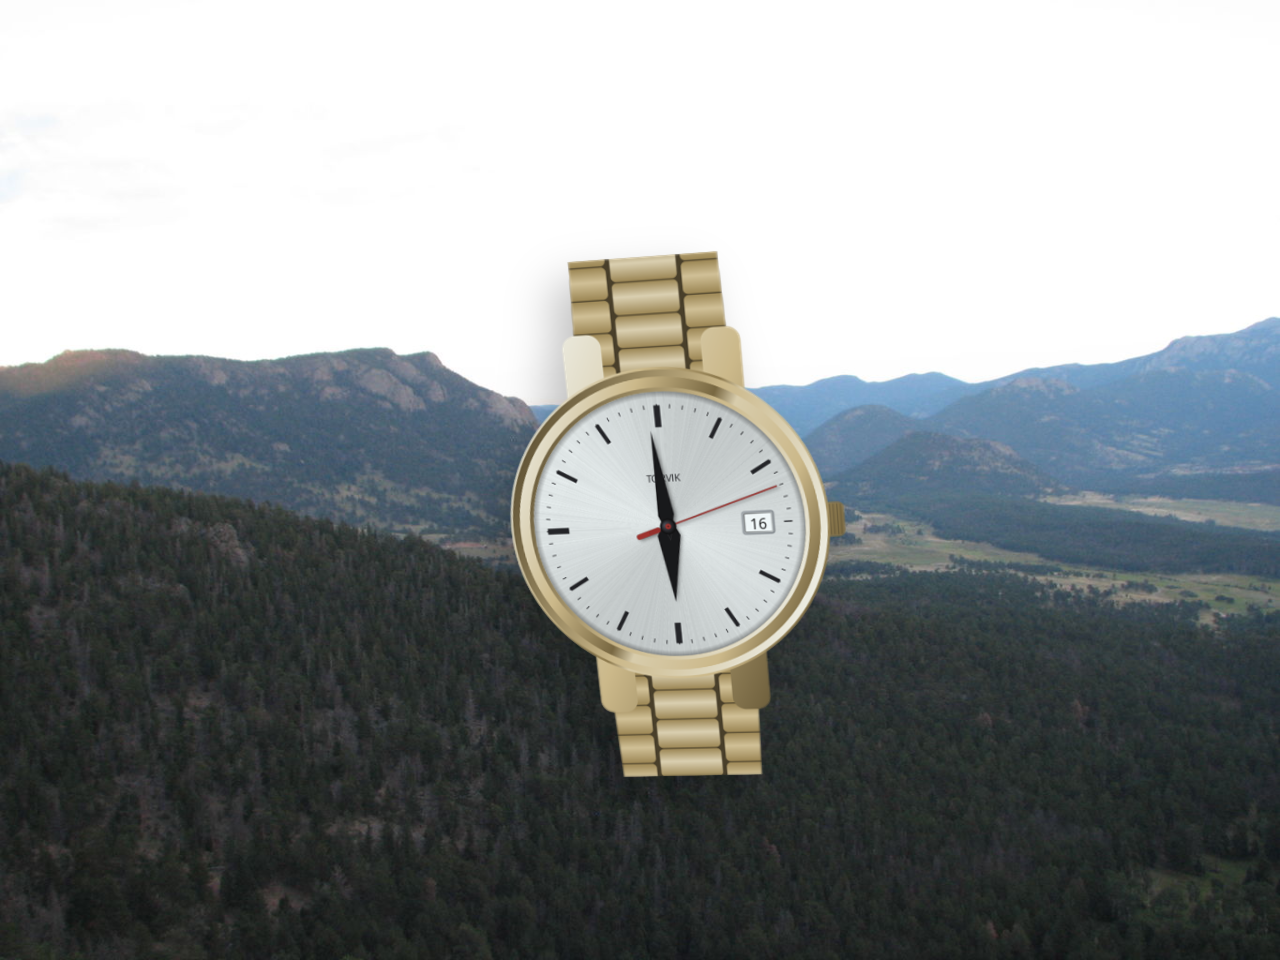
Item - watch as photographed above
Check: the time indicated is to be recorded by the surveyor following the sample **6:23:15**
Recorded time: **5:59:12**
